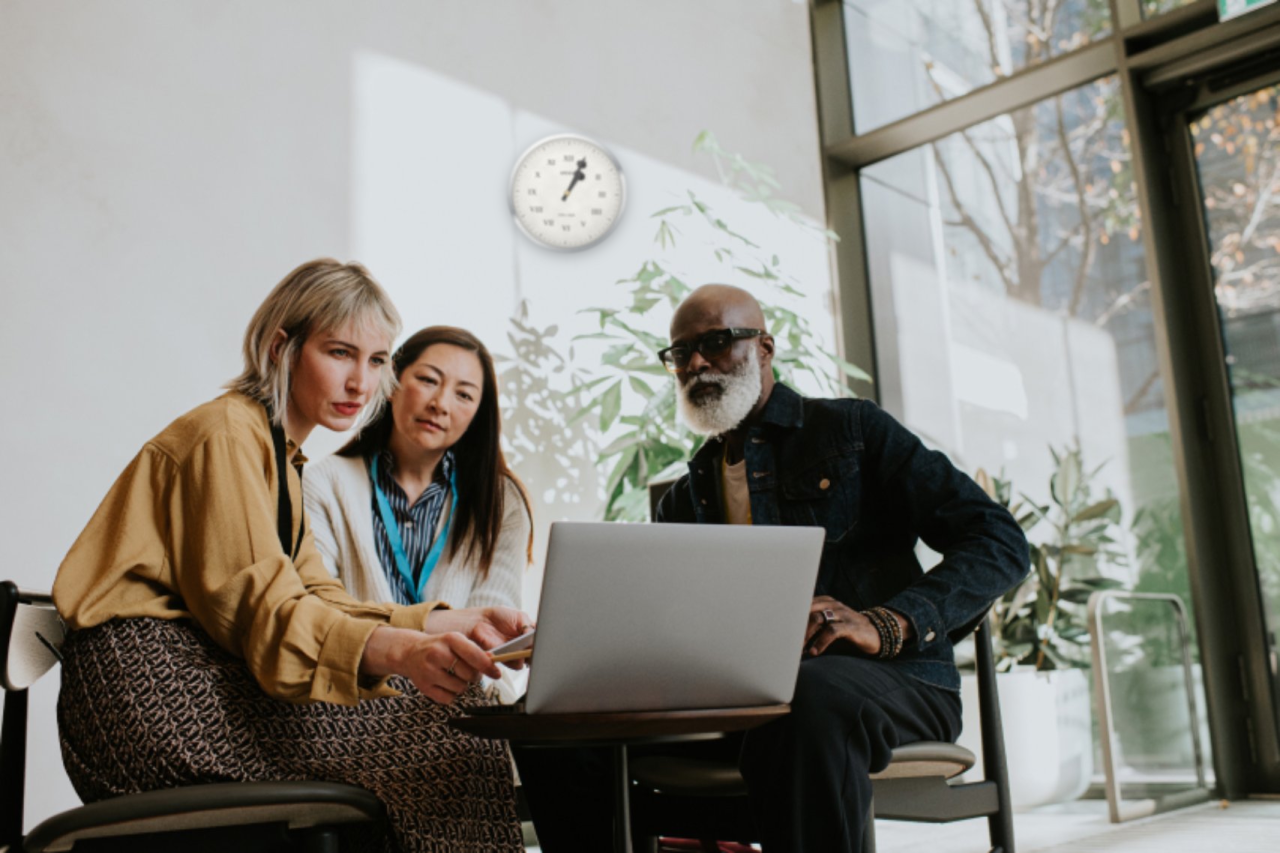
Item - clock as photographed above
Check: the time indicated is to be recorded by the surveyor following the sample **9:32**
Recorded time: **1:04**
